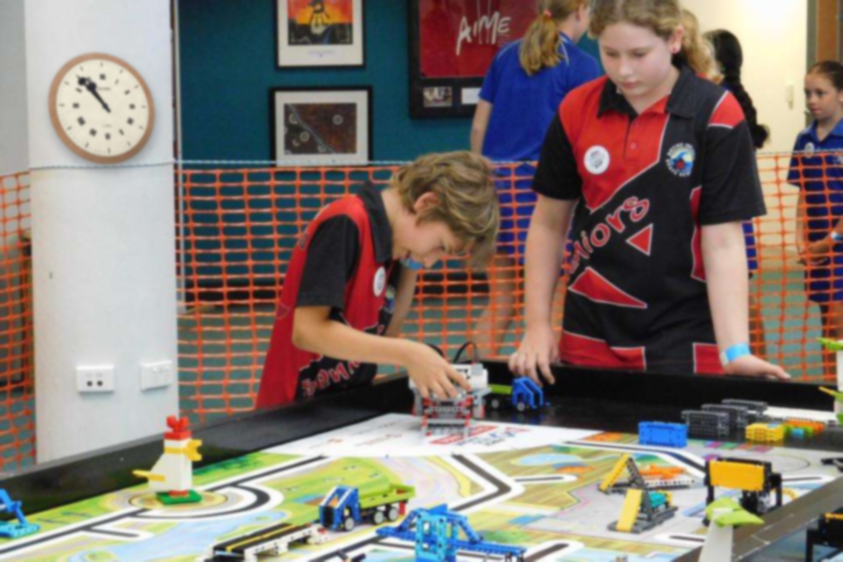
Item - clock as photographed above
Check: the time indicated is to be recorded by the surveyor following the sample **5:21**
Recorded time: **10:53**
